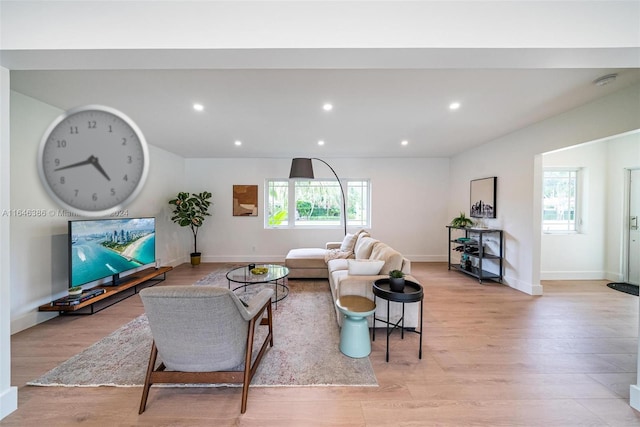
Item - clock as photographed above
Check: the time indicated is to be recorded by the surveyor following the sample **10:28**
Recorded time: **4:43**
